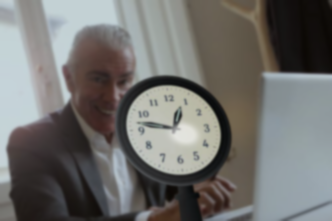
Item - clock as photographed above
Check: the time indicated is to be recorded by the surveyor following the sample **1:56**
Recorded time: **12:47**
